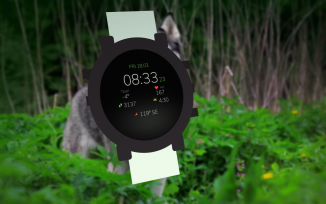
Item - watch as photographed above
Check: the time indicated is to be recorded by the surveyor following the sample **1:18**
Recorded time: **8:33**
